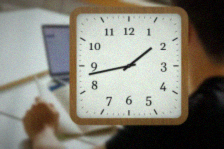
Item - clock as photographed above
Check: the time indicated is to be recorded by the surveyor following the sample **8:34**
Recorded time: **1:43**
